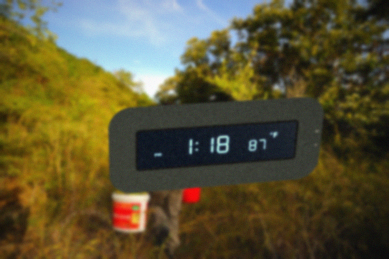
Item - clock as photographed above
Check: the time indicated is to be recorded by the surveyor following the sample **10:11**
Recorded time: **1:18**
